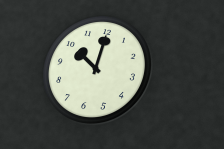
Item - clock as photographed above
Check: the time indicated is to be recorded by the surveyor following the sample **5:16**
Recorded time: **10:00**
